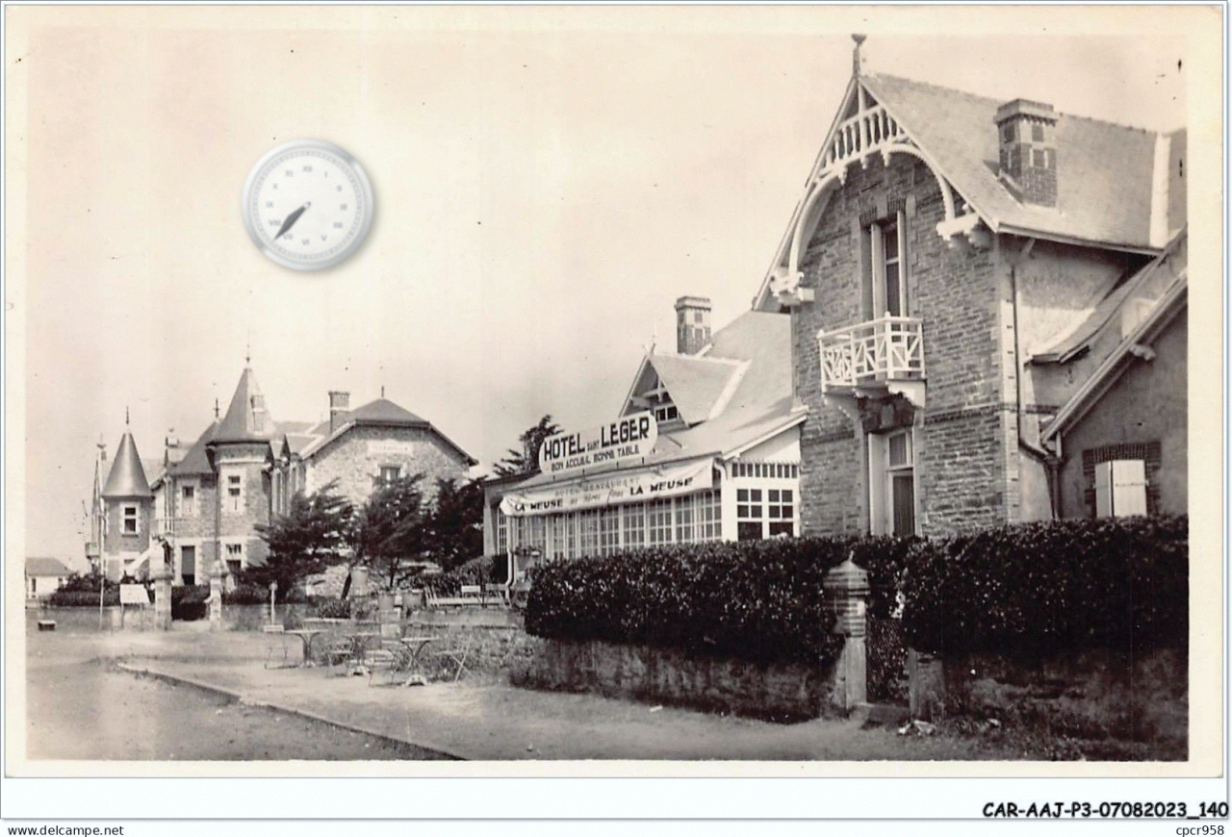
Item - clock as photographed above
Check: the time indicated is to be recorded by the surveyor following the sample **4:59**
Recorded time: **7:37**
